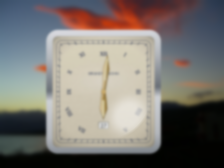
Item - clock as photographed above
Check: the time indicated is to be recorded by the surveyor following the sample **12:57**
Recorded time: **6:01**
